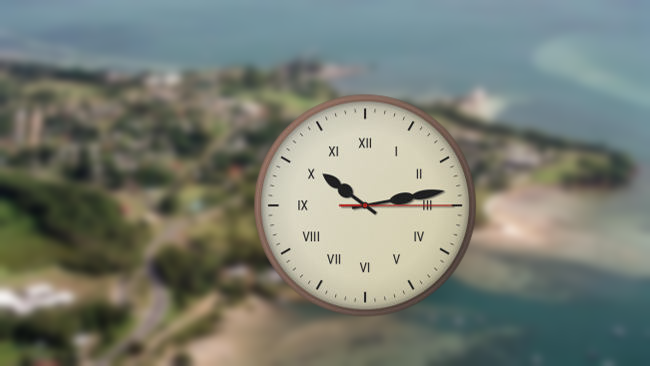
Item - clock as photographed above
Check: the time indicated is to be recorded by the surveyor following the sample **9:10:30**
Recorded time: **10:13:15**
